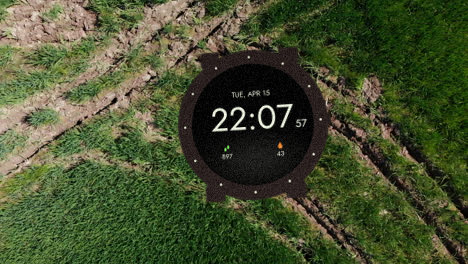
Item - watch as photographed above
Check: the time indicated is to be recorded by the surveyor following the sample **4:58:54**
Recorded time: **22:07:57**
